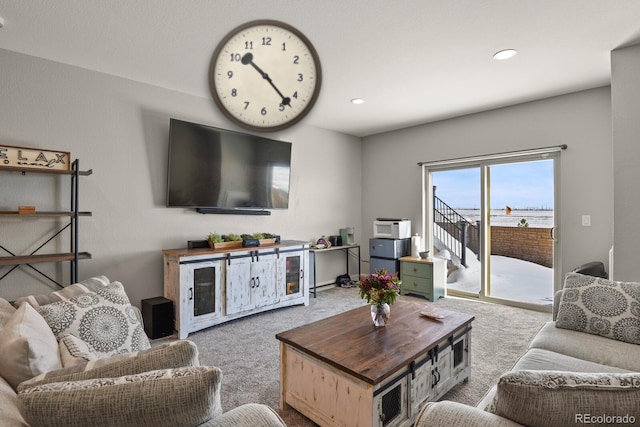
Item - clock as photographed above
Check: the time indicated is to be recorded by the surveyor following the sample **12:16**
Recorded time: **10:23**
